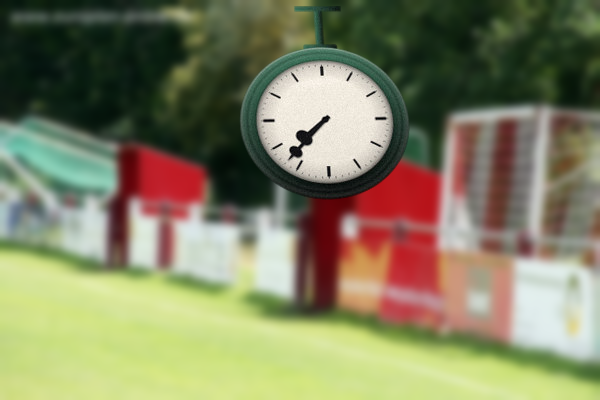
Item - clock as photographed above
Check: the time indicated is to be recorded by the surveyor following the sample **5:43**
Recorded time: **7:37**
